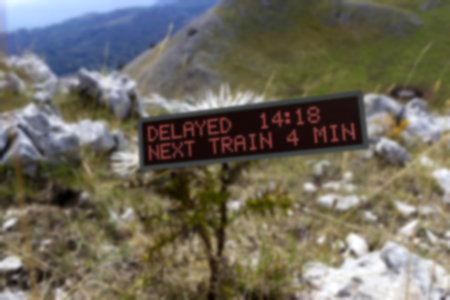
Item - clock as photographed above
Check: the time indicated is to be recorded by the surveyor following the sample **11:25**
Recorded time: **14:18**
